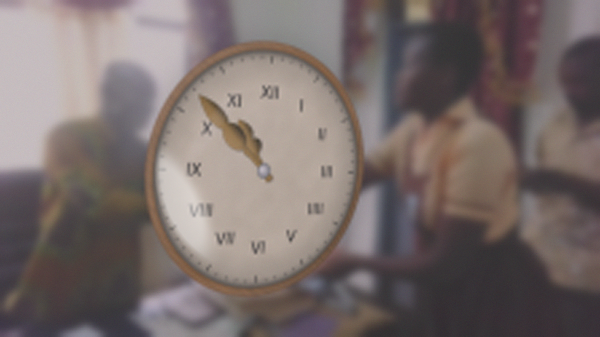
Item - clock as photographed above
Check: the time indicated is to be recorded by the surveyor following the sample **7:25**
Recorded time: **10:52**
